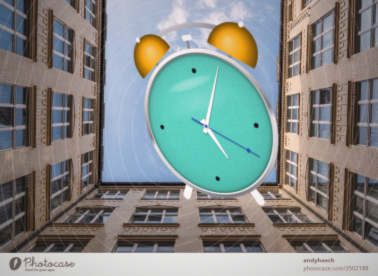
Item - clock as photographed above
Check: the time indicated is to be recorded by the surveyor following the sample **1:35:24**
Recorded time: **5:04:20**
